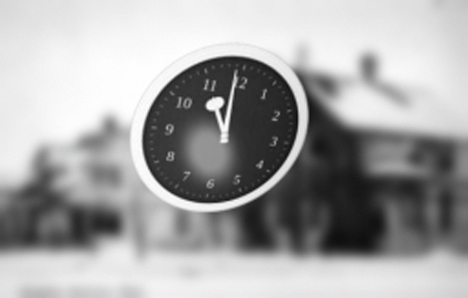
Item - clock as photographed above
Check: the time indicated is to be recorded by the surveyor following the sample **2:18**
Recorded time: **10:59**
